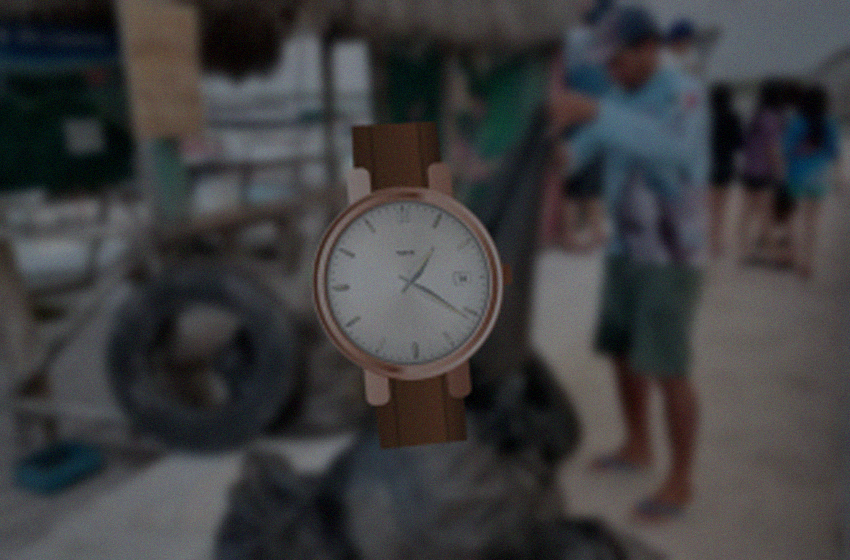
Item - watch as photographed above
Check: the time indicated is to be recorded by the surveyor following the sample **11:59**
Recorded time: **1:21**
